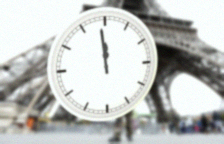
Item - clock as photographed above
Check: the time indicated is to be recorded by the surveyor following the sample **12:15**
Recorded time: **11:59**
